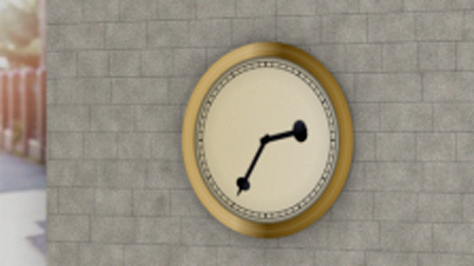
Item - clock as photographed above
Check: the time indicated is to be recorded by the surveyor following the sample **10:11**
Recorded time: **2:35**
